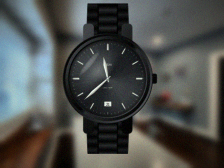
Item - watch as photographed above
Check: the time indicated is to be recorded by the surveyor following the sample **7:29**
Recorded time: **11:38**
